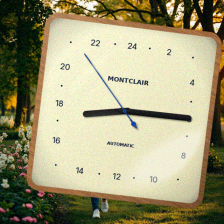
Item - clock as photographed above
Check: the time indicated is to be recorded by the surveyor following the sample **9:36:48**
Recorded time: **17:14:53**
